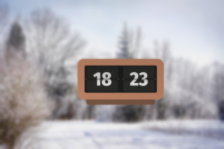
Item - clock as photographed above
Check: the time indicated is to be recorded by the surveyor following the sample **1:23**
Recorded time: **18:23**
